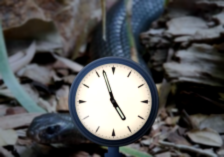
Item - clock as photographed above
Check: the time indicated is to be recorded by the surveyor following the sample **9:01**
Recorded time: **4:57**
